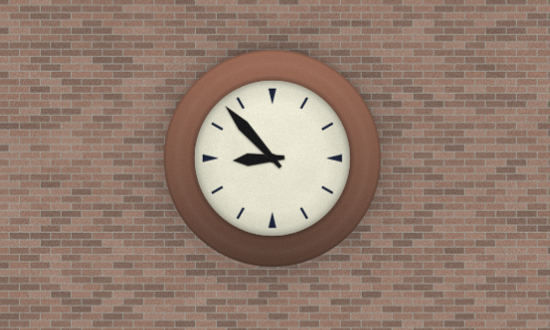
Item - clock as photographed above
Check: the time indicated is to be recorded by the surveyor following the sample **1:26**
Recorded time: **8:53**
